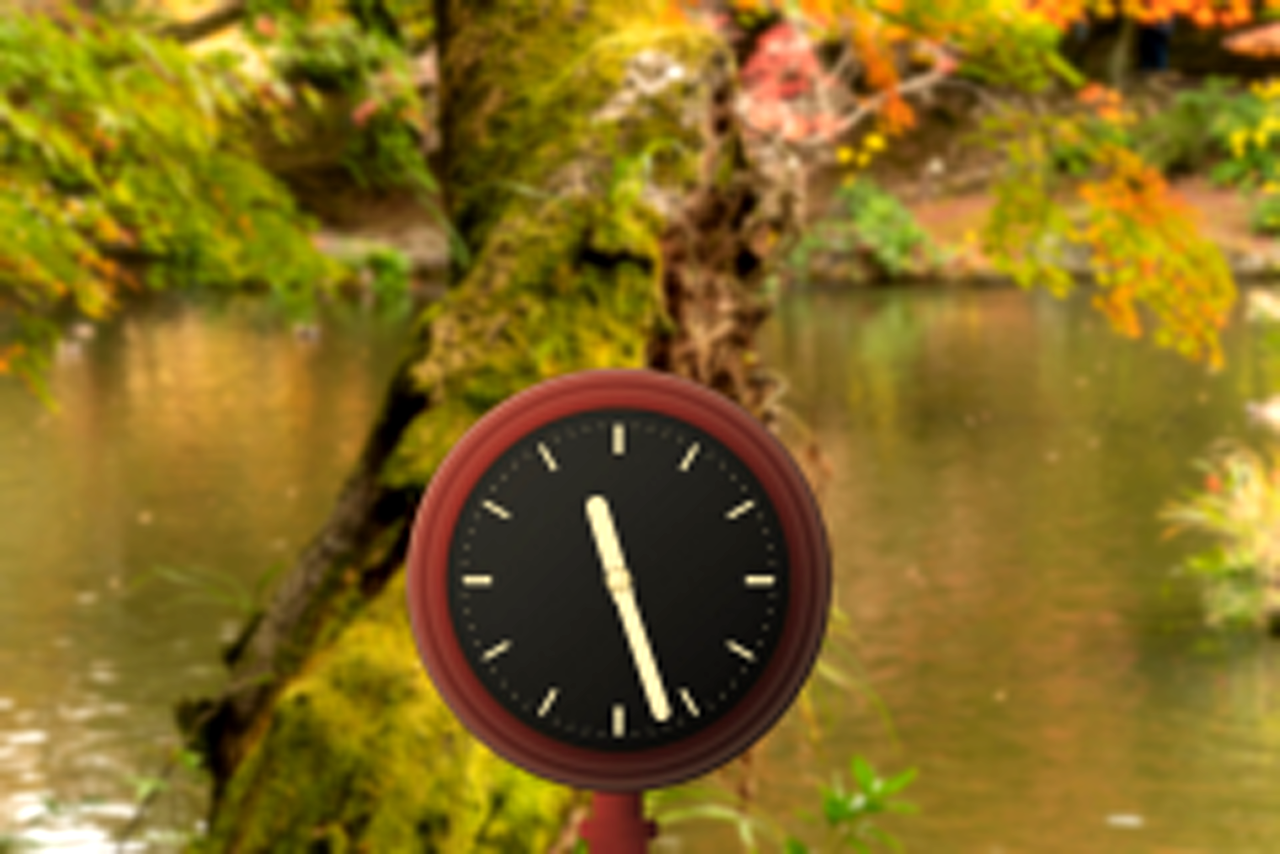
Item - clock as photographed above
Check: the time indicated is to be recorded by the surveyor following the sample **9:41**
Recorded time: **11:27**
